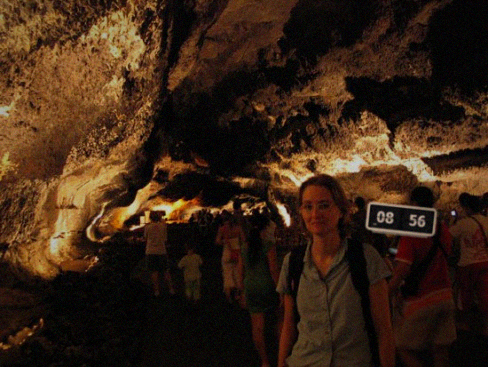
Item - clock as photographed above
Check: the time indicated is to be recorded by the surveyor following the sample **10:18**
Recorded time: **8:56**
